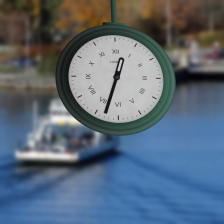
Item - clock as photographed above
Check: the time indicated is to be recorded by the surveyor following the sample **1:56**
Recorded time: **12:33**
